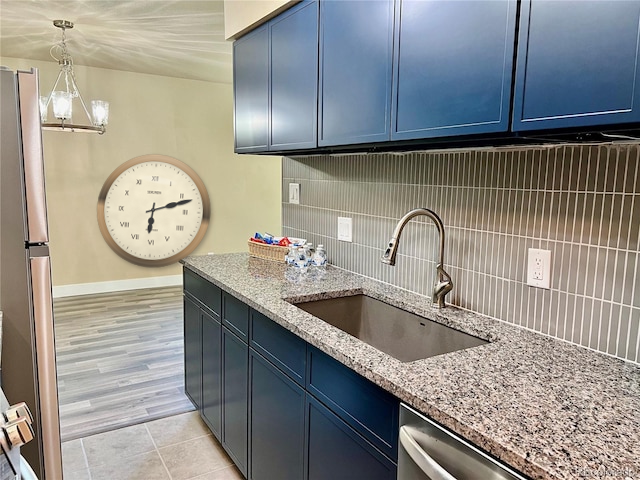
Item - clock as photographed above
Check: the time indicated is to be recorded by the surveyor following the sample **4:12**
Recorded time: **6:12**
